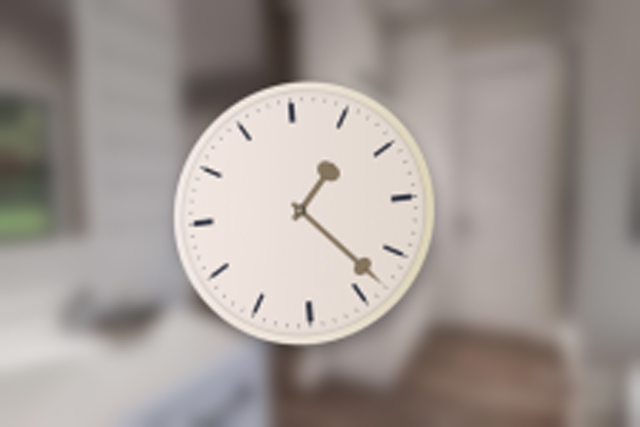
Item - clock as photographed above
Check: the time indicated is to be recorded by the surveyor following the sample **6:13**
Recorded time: **1:23**
